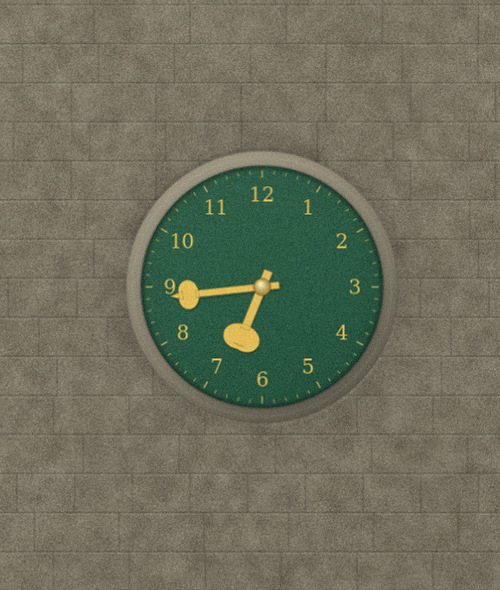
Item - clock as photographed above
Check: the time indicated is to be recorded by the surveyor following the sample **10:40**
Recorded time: **6:44**
